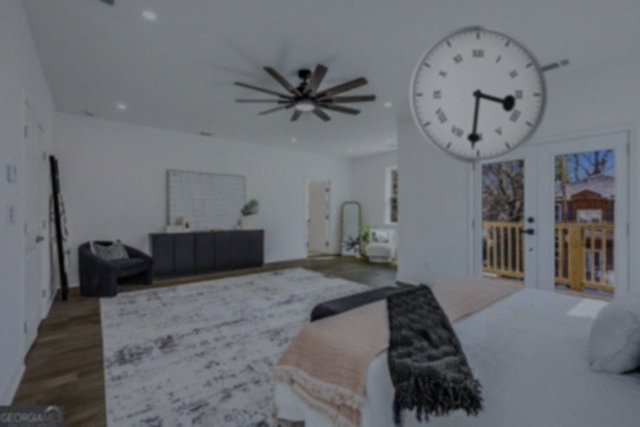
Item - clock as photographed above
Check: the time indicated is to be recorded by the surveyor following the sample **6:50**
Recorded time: **3:31**
